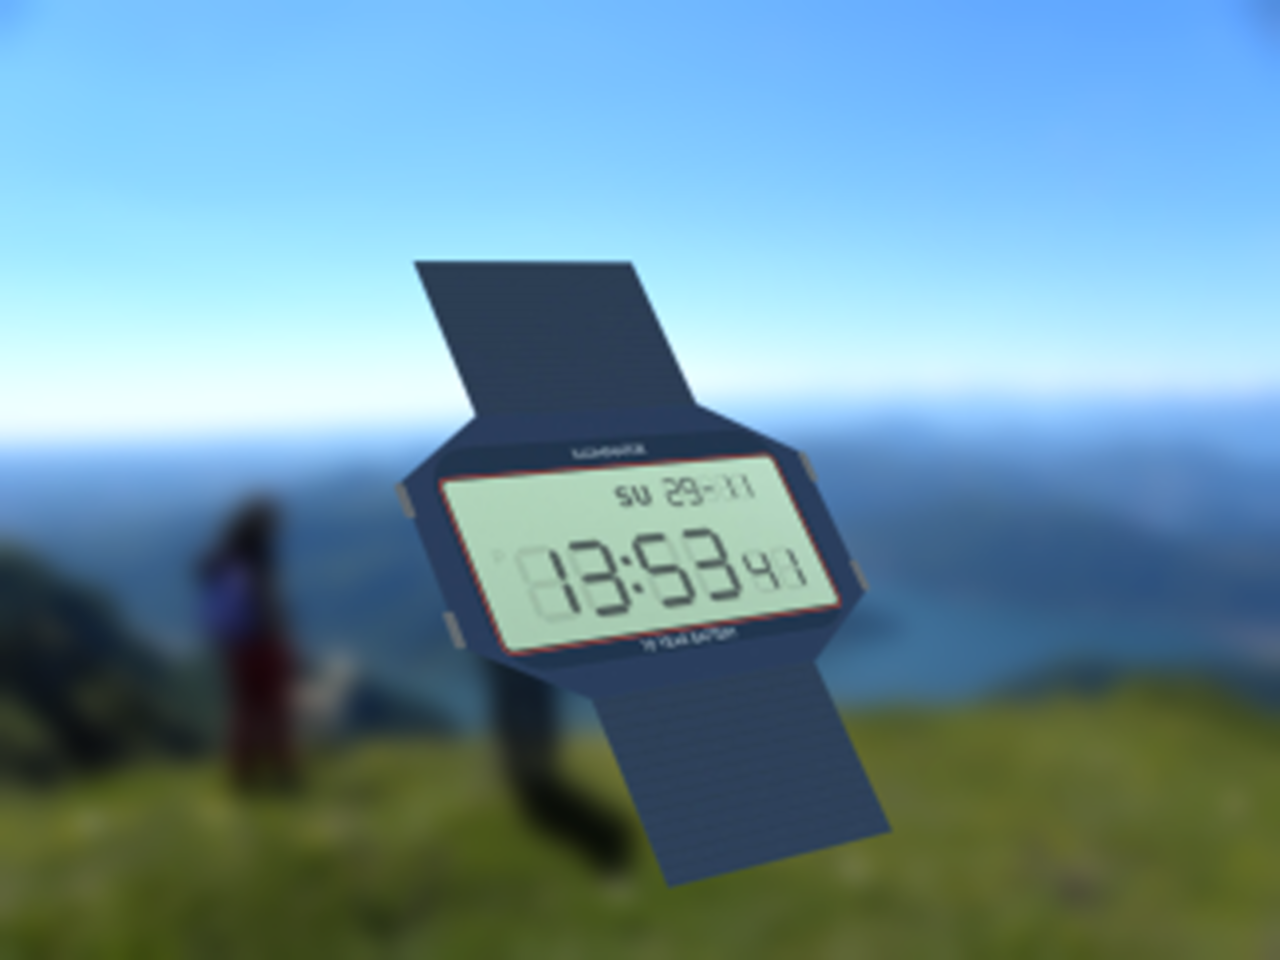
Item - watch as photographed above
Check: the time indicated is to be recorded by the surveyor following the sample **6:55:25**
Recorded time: **13:53:41**
